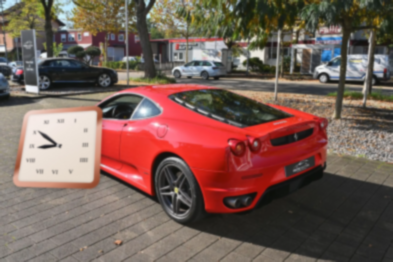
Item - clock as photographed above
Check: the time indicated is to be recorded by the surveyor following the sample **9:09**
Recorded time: **8:51**
